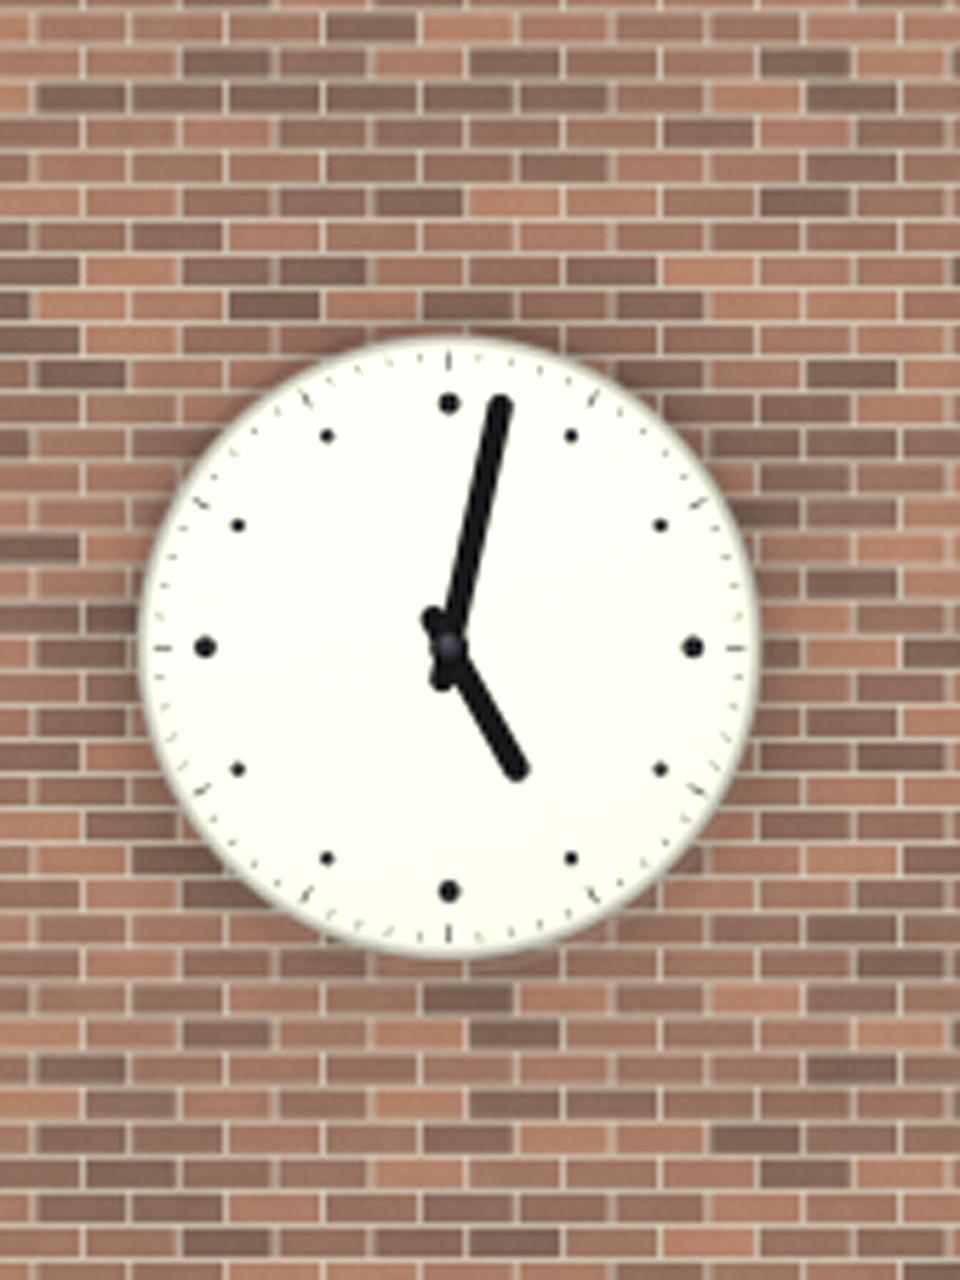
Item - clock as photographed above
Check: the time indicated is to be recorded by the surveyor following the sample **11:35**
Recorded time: **5:02**
